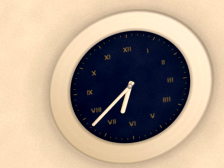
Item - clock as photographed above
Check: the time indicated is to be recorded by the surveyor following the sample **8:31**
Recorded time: **6:38**
